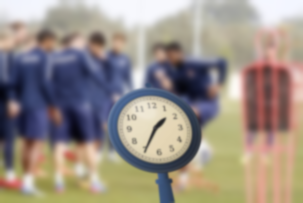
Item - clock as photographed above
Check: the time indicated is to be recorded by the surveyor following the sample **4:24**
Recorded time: **1:35**
